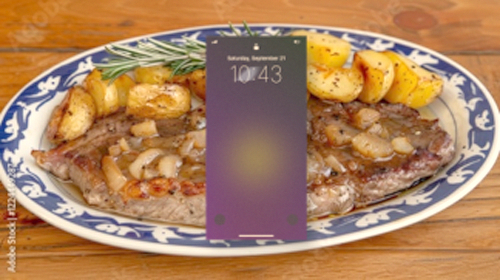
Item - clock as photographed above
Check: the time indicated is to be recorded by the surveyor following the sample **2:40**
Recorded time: **10:43**
